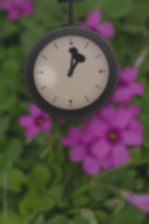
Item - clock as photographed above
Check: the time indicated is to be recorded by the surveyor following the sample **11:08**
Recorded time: **1:01**
